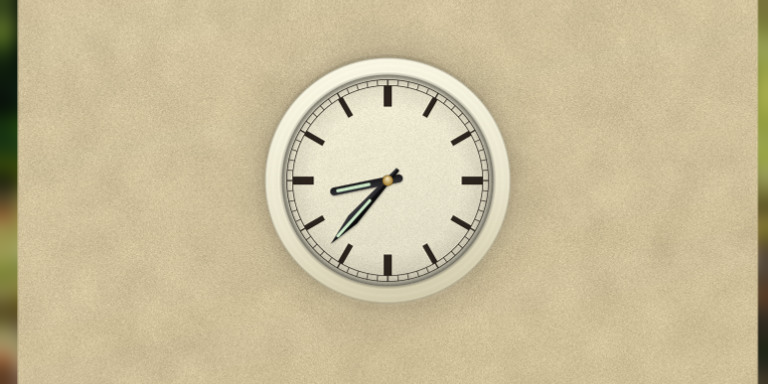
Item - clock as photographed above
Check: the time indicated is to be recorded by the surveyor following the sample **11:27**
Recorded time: **8:37**
